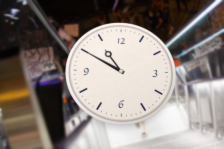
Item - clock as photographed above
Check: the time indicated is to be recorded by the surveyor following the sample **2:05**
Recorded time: **10:50**
